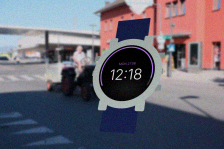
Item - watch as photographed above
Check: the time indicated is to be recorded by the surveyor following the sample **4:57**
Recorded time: **12:18**
